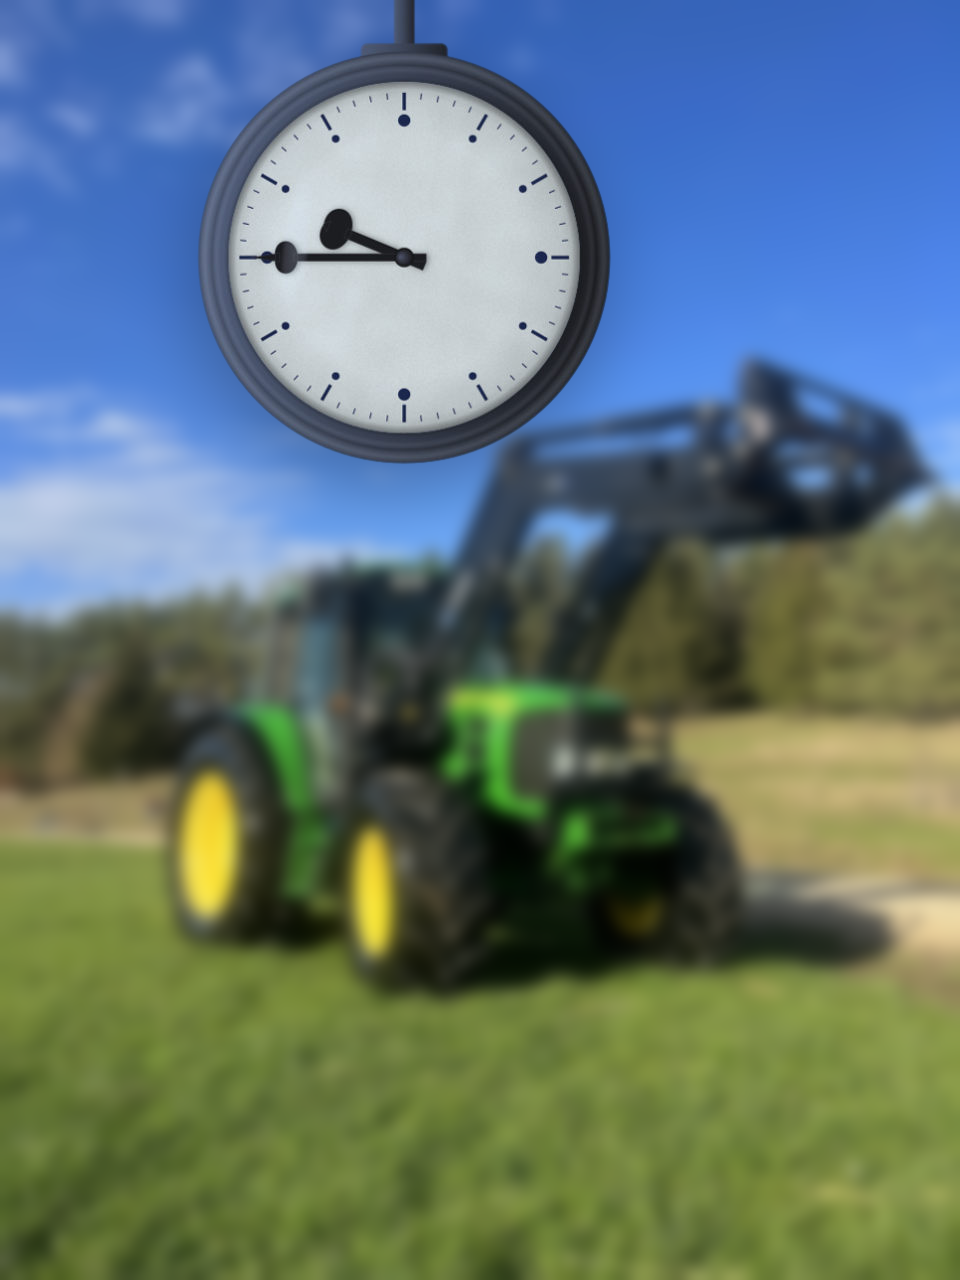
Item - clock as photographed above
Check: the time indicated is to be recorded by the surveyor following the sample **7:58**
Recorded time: **9:45**
